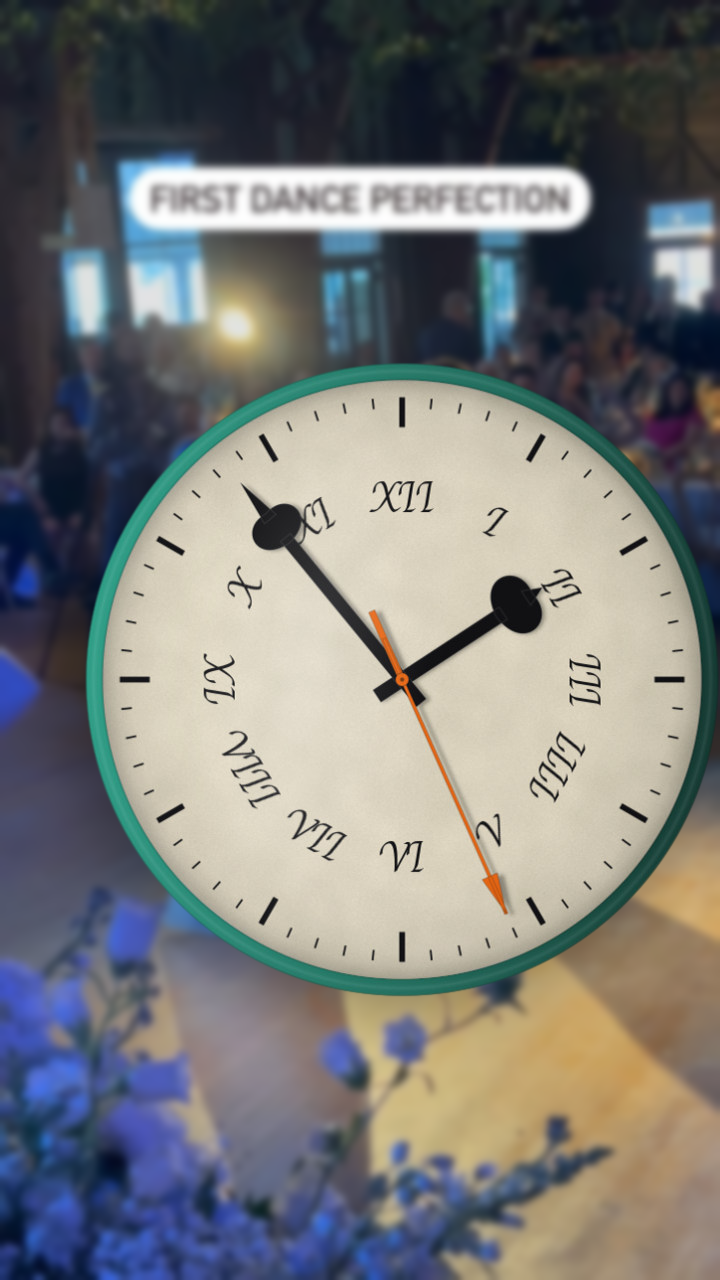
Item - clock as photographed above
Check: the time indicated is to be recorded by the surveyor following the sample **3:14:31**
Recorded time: **1:53:26**
